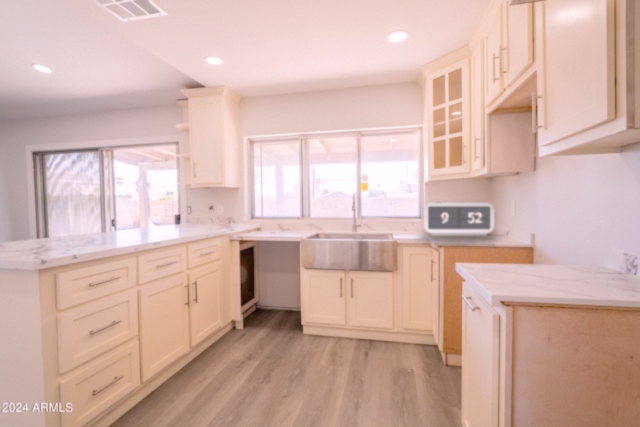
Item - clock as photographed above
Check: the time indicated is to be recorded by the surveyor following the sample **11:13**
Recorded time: **9:52**
